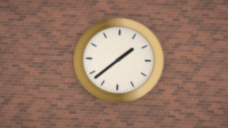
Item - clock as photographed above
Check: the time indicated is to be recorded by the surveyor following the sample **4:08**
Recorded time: **1:38**
